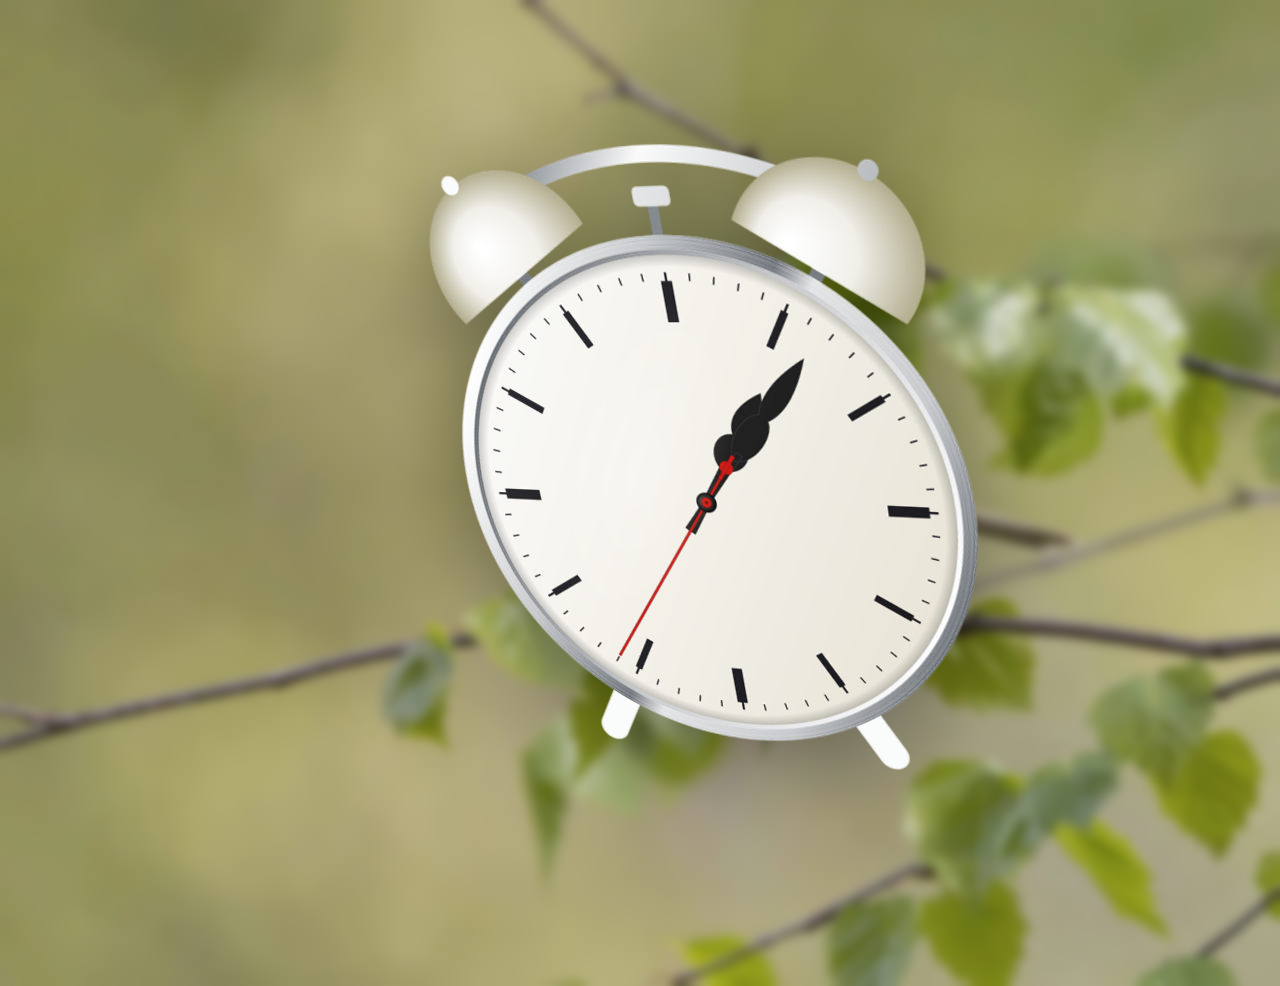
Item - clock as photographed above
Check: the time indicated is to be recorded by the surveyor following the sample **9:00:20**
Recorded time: **1:06:36**
